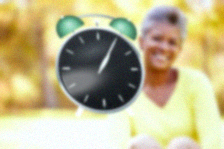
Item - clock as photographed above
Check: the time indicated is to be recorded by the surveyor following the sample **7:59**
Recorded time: **1:05**
